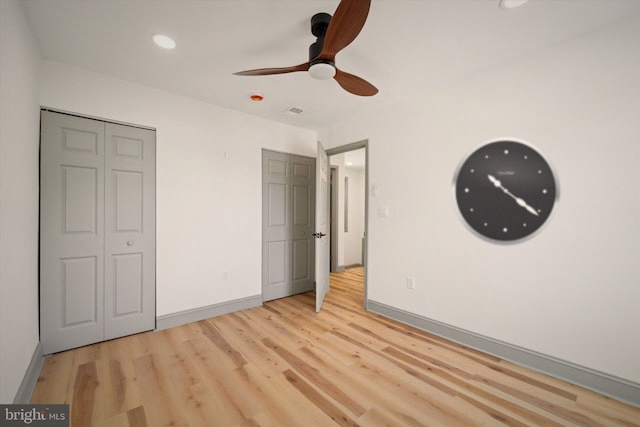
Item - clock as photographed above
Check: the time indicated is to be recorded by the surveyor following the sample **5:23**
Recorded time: **10:21**
